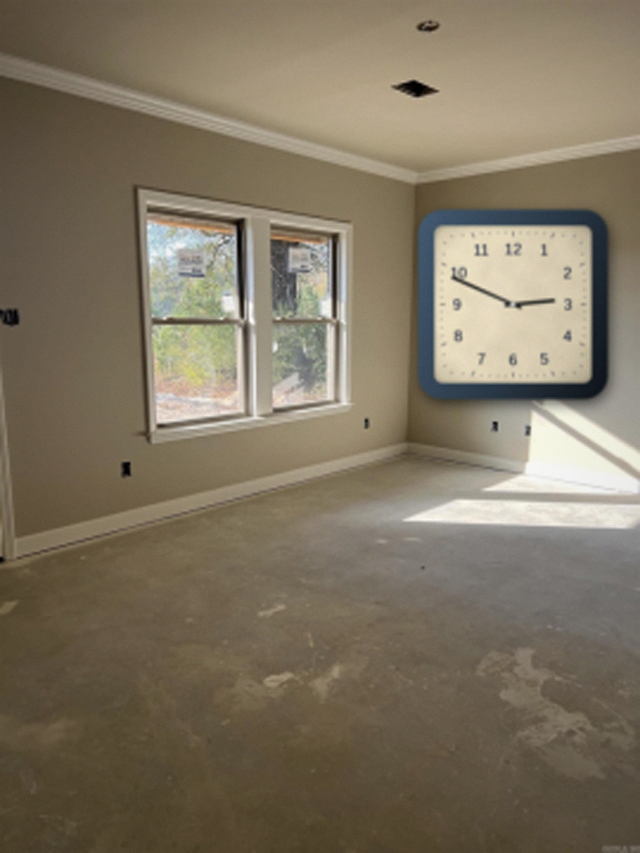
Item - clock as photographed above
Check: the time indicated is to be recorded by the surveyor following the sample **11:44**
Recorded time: **2:49**
